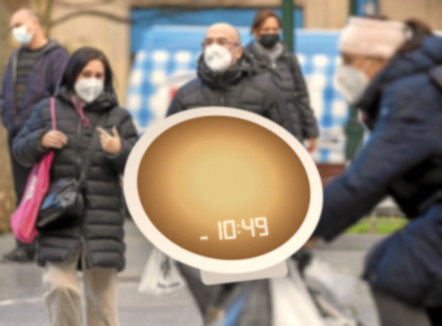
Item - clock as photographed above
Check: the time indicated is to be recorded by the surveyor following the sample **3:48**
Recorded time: **10:49**
